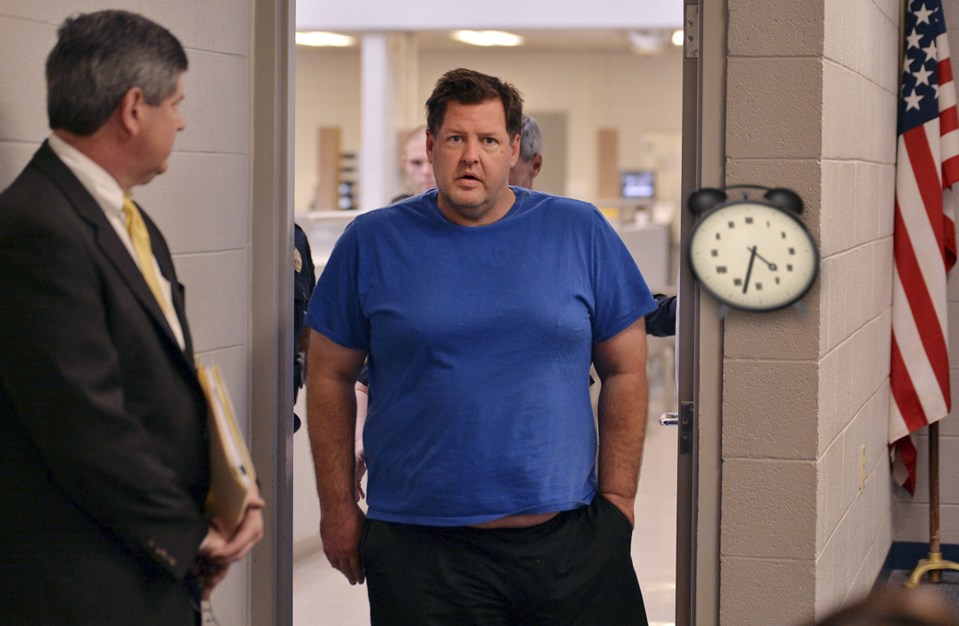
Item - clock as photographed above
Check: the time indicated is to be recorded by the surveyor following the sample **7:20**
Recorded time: **4:33**
